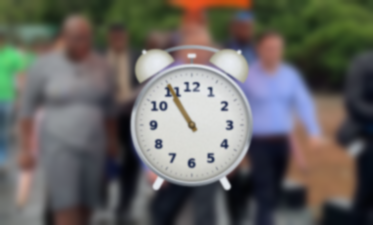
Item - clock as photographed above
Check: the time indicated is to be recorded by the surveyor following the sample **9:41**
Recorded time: **10:55**
